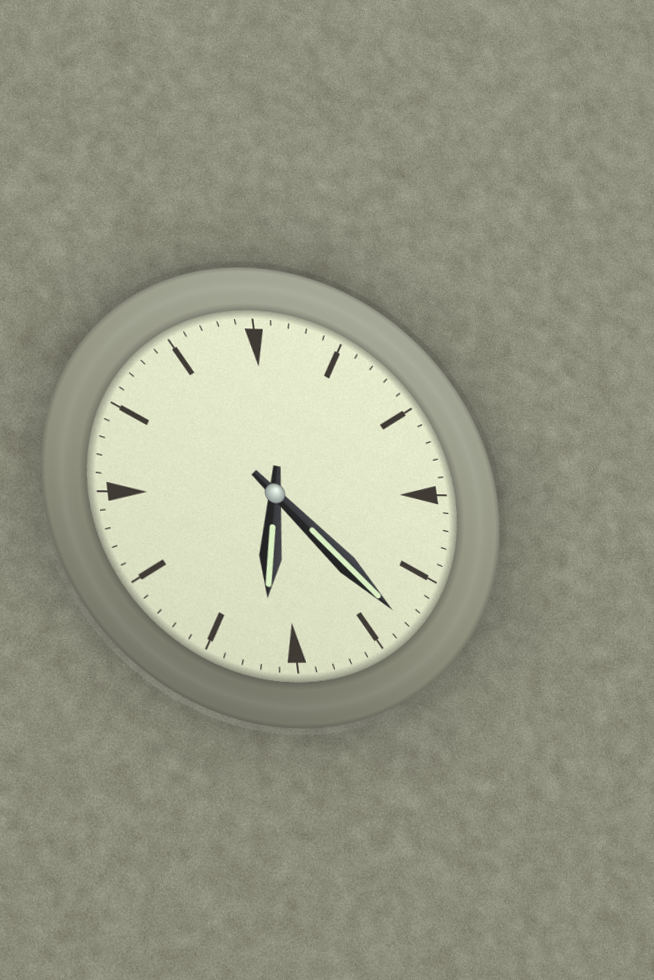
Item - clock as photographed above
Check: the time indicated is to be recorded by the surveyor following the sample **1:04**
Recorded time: **6:23**
